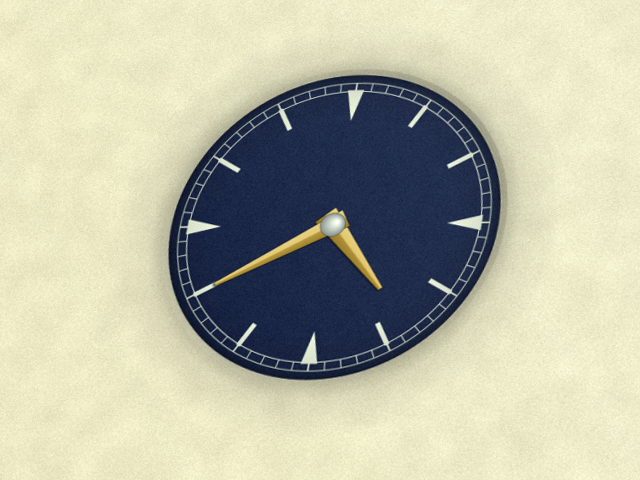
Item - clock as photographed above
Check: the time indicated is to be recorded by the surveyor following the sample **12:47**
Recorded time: **4:40**
